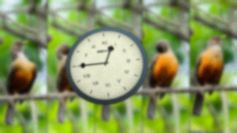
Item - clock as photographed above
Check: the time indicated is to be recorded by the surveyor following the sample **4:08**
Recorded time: **12:45**
